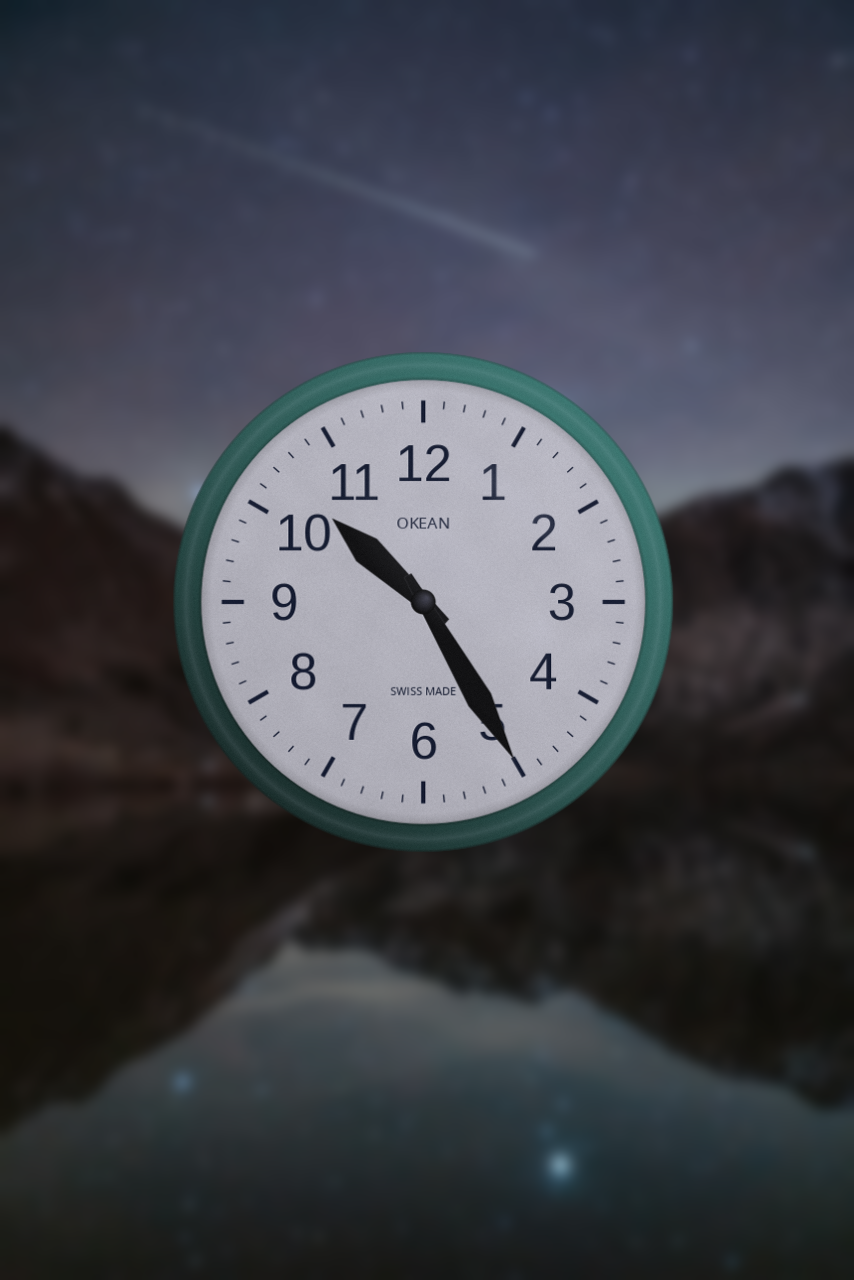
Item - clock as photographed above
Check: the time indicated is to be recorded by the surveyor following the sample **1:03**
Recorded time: **10:25**
